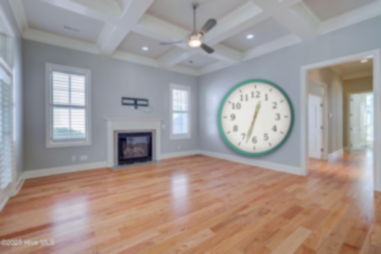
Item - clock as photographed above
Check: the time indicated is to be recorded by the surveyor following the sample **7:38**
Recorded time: **12:33**
